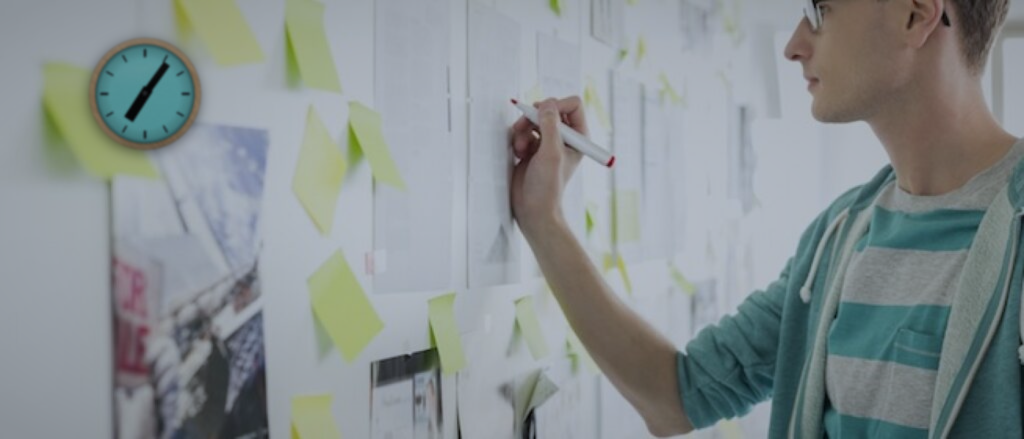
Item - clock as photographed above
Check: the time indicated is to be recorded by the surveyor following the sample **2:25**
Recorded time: **7:06**
